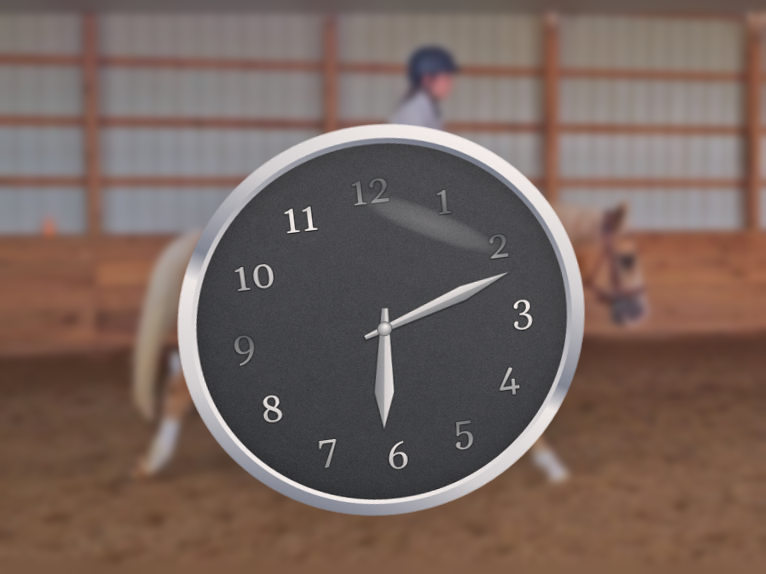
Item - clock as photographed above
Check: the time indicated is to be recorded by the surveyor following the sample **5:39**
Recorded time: **6:12**
